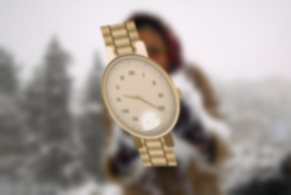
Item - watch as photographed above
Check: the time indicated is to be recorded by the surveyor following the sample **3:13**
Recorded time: **9:21**
